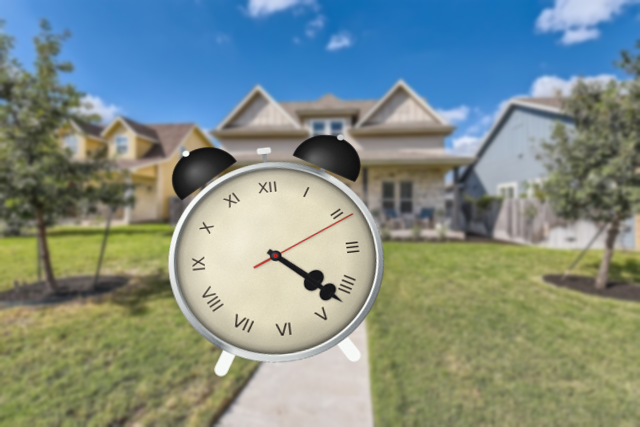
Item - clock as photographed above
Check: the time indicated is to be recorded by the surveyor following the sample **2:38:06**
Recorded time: **4:22:11**
